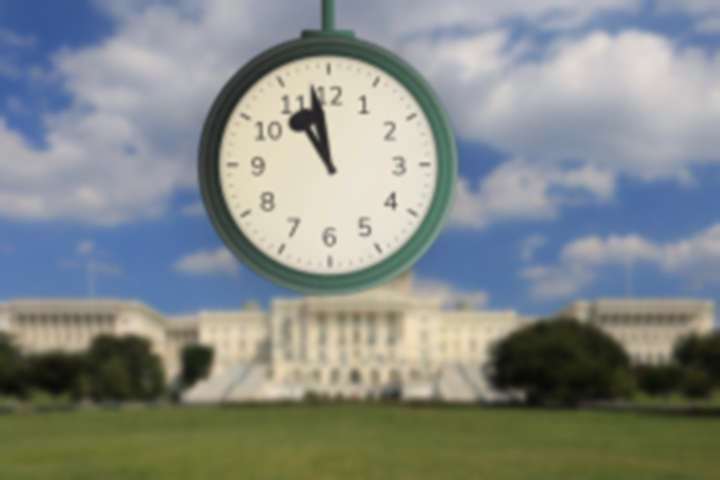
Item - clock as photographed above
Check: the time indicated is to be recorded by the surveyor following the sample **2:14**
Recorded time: **10:58**
